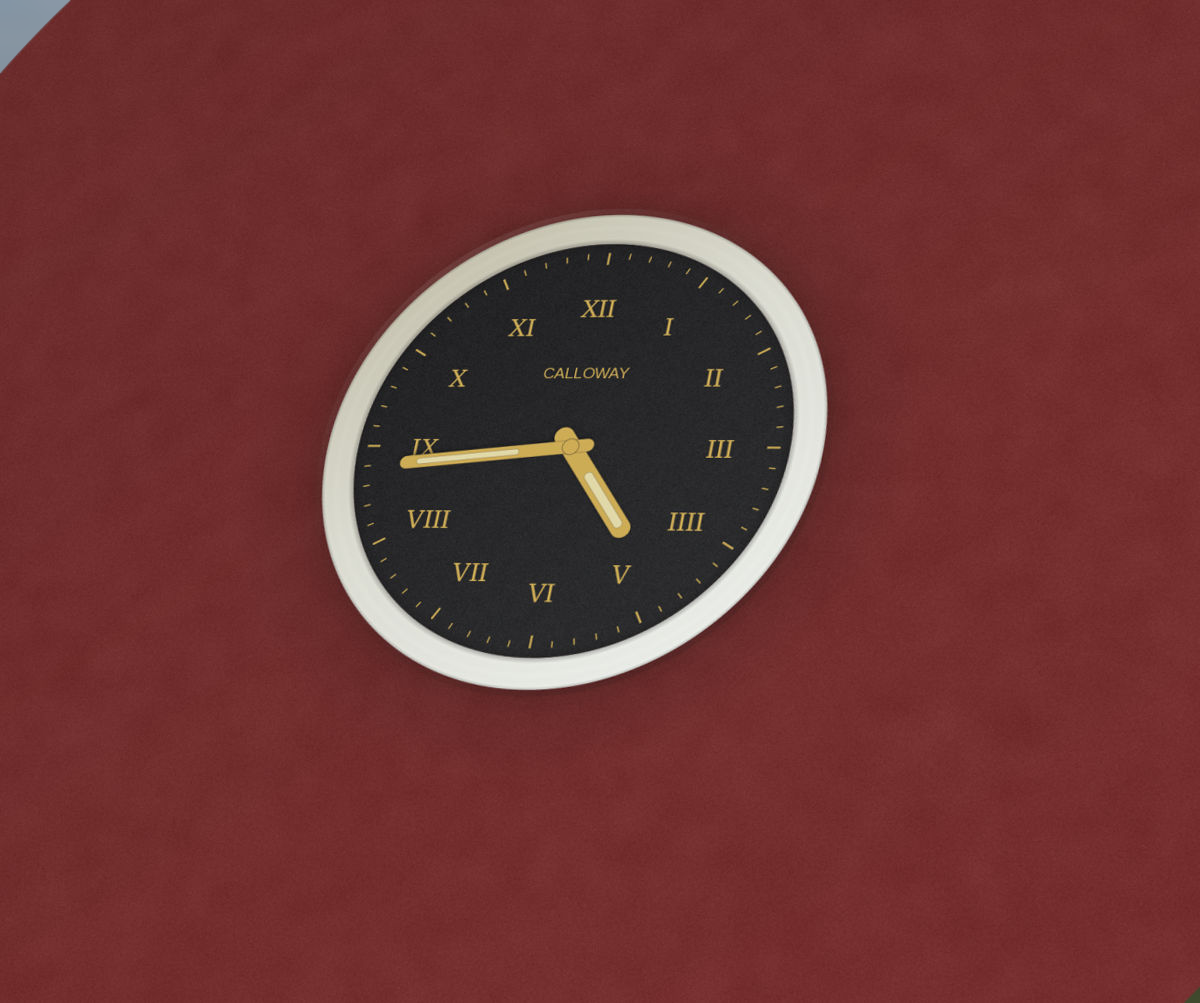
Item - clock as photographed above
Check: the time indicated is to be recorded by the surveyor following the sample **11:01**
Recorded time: **4:44**
